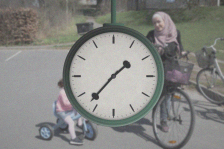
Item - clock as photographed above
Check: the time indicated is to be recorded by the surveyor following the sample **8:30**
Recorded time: **1:37**
